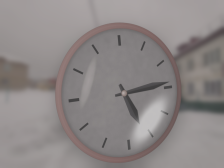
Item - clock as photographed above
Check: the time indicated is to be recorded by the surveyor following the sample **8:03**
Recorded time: **5:14**
